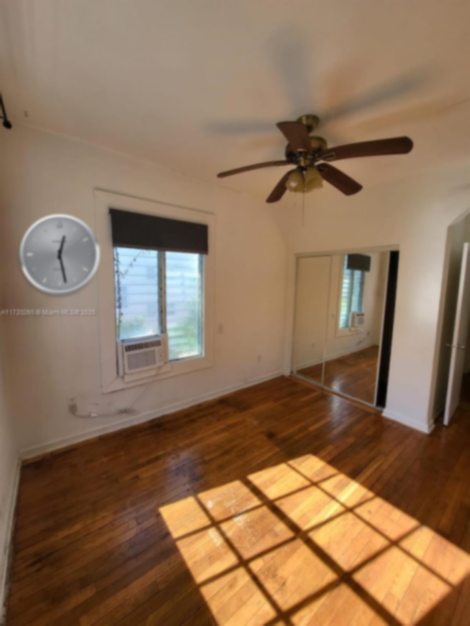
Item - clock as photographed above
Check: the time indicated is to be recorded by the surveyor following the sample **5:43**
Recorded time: **12:28**
